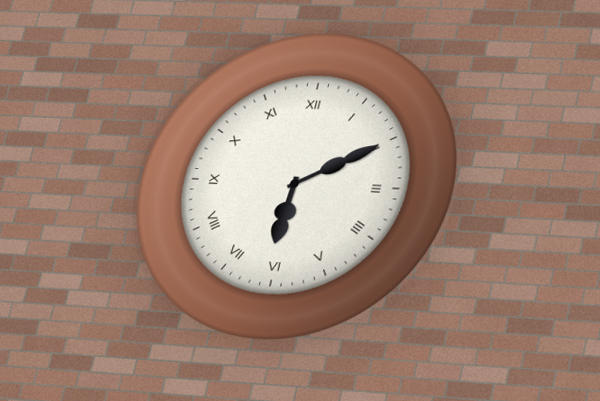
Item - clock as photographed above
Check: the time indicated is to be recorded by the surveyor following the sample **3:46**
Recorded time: **6:10**
